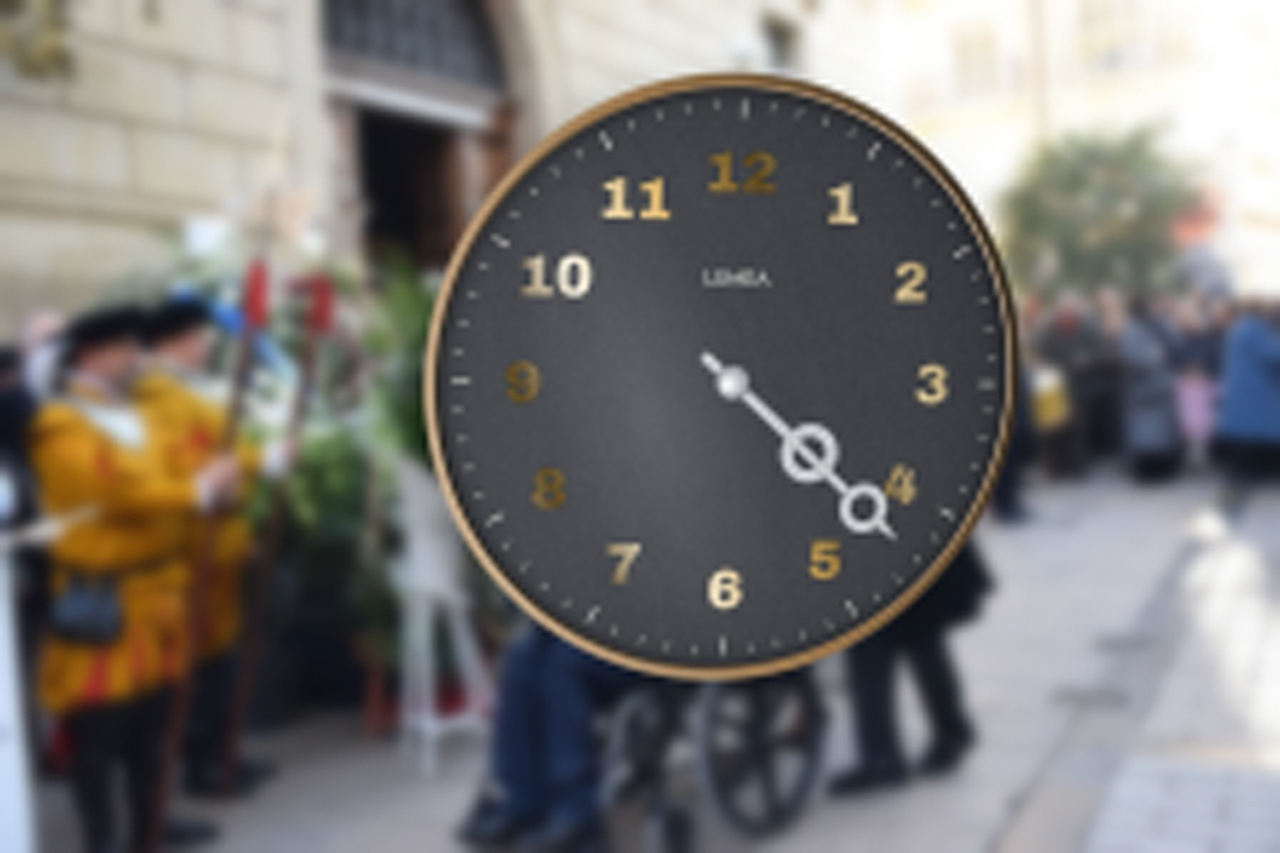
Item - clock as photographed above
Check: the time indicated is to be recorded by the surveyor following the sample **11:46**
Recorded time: **4:22**
